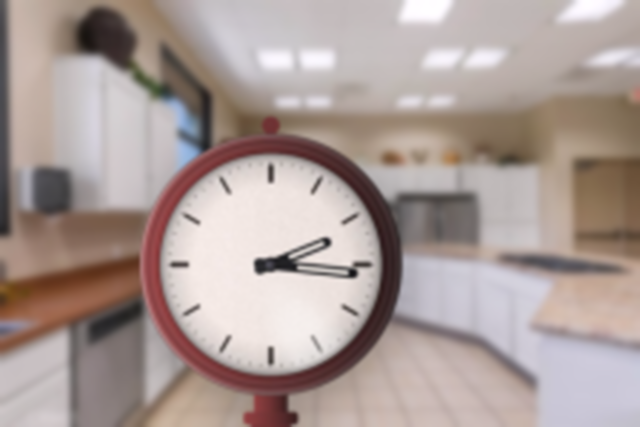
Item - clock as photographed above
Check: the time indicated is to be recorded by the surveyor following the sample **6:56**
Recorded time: **2:16**
